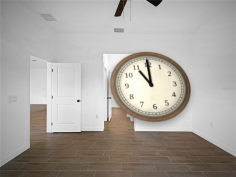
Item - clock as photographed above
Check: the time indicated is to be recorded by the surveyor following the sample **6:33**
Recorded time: **11:00**
